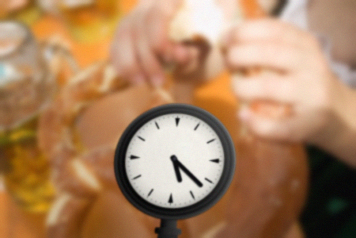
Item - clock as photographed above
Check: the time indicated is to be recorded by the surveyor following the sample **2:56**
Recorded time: **5:22**
